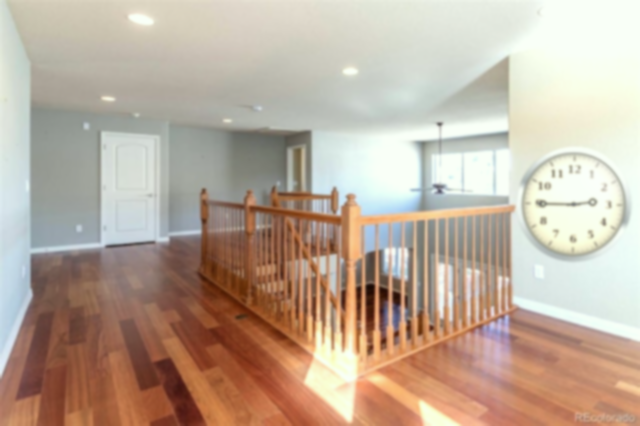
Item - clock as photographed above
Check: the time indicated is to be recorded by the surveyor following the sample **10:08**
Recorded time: **2:45**
